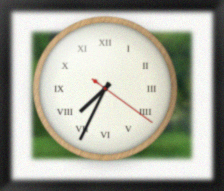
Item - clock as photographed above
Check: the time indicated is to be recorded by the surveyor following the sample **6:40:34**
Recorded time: **7:34:21**
